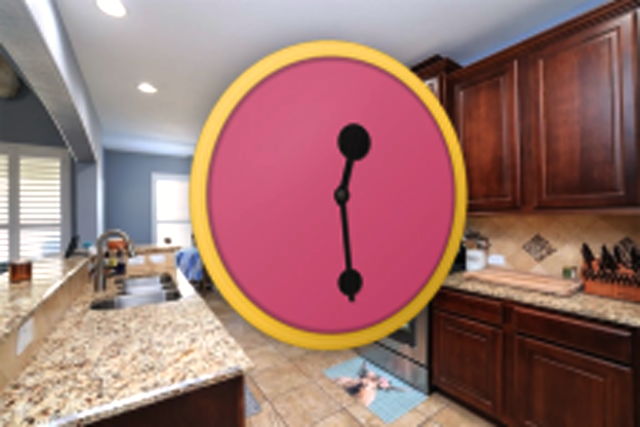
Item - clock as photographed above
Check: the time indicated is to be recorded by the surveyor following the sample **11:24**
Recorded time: **12:29**
